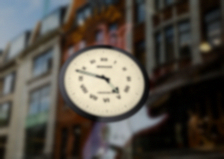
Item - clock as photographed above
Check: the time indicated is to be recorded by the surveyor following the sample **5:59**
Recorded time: **4:48**
